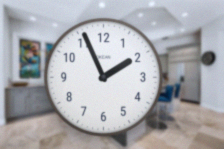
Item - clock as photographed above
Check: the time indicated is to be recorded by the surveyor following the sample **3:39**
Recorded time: **1:56**
